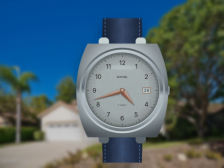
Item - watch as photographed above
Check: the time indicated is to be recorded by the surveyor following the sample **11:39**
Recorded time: **4:42**
